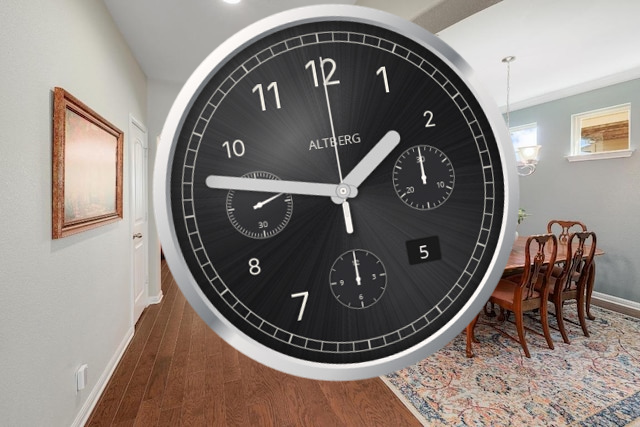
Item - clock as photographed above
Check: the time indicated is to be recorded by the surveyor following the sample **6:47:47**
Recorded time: **1:47:12**
